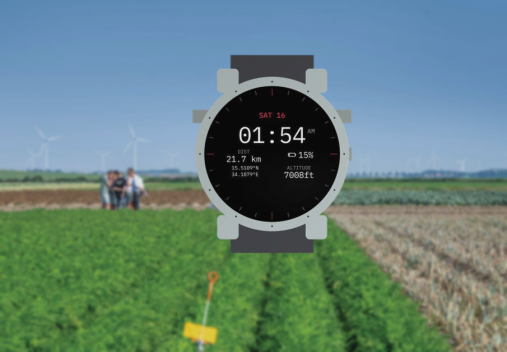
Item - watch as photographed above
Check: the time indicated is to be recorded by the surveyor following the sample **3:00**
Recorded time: **1:54**
